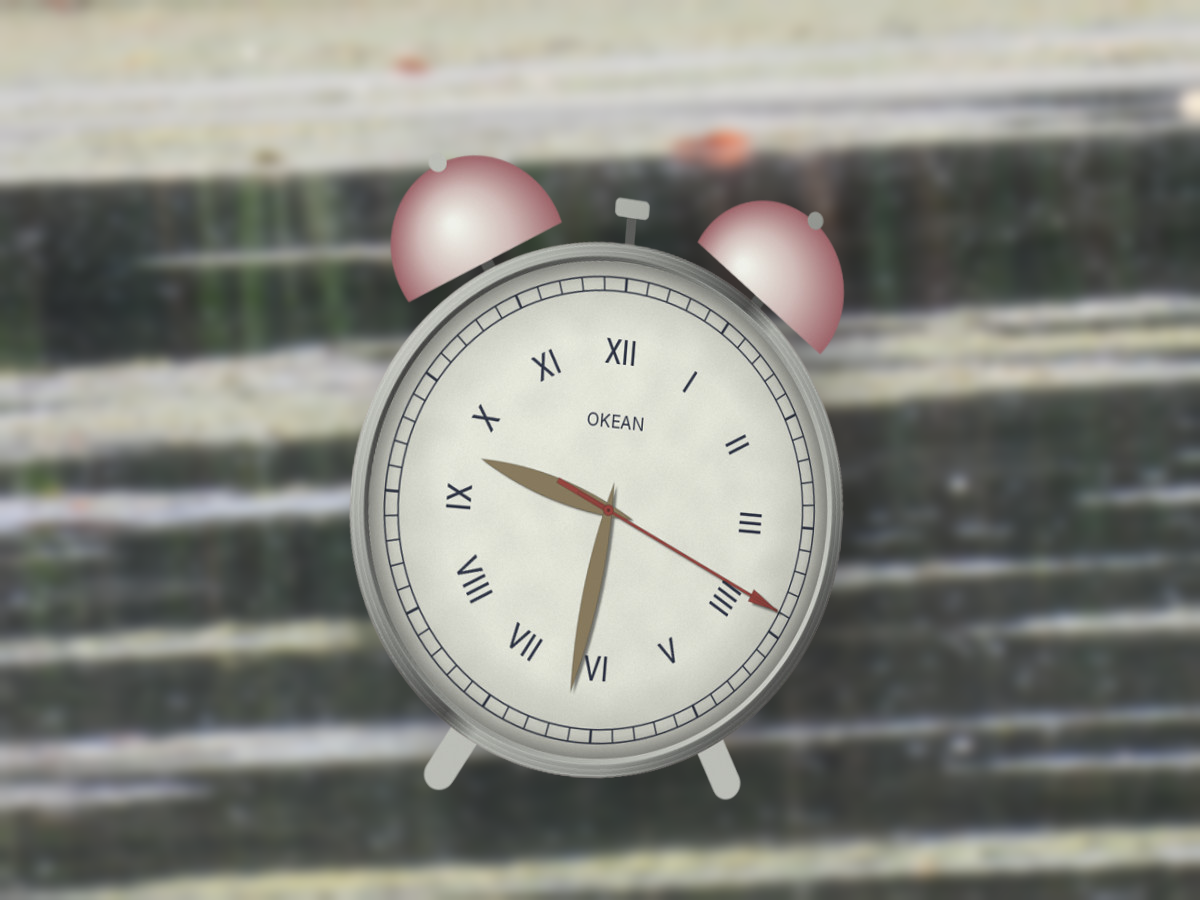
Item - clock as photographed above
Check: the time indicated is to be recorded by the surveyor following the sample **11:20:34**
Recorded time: **9:31:19**
